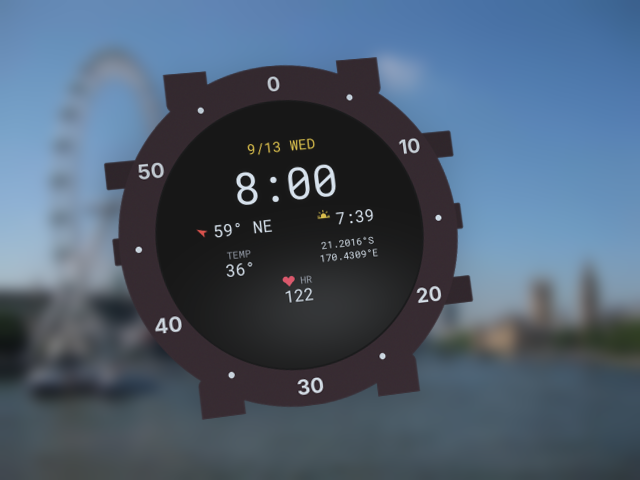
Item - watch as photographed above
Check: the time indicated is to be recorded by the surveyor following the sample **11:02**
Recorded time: **8:00**
